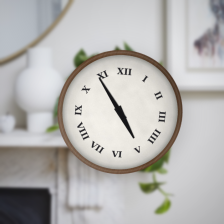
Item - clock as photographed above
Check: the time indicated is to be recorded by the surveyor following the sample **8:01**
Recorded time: **4:54**
